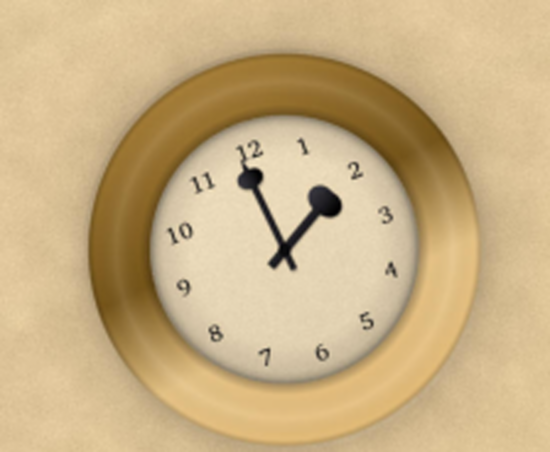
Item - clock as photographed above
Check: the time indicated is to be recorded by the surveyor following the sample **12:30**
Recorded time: **1:59**
